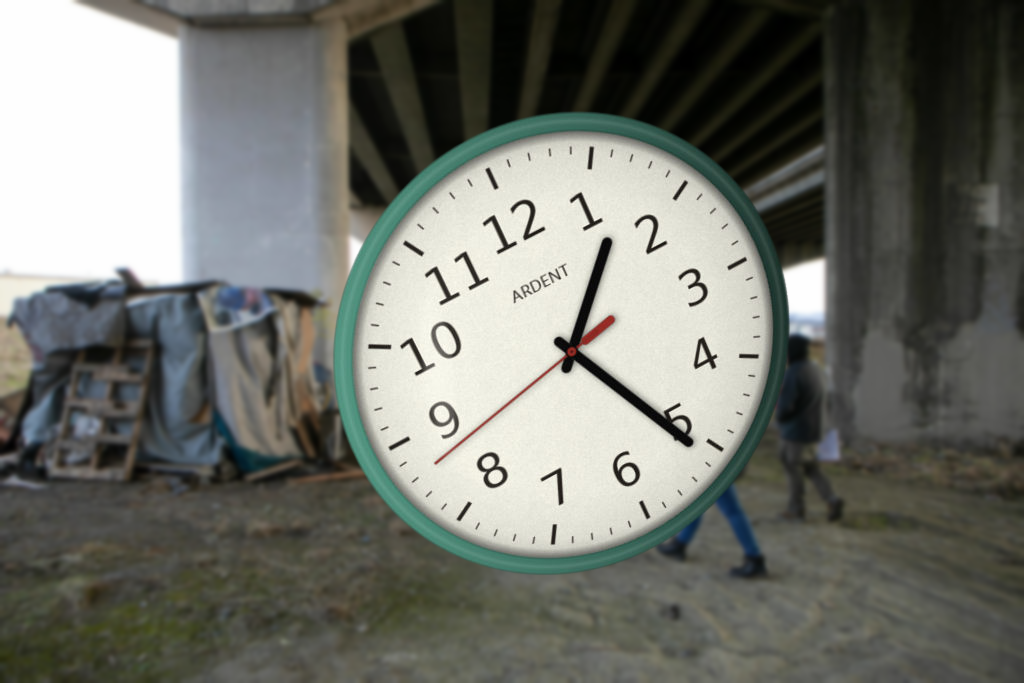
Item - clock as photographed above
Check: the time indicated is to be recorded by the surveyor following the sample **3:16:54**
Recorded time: **1:25:43**
